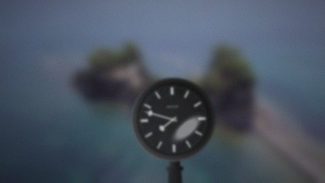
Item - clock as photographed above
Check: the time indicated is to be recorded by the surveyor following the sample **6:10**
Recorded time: **7:48**
